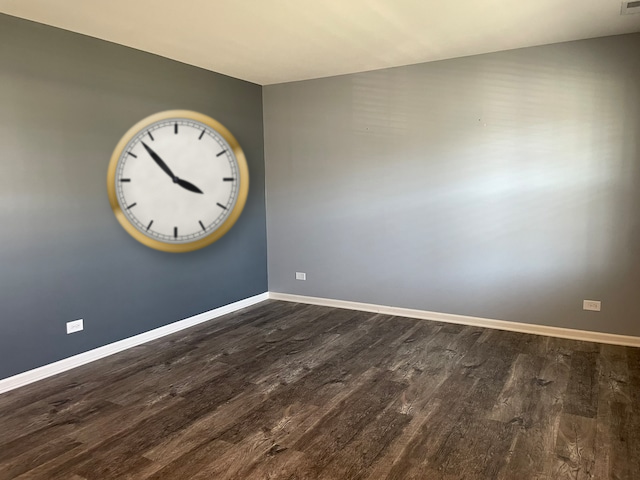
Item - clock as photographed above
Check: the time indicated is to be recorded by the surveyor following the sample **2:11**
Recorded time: **3:53**
